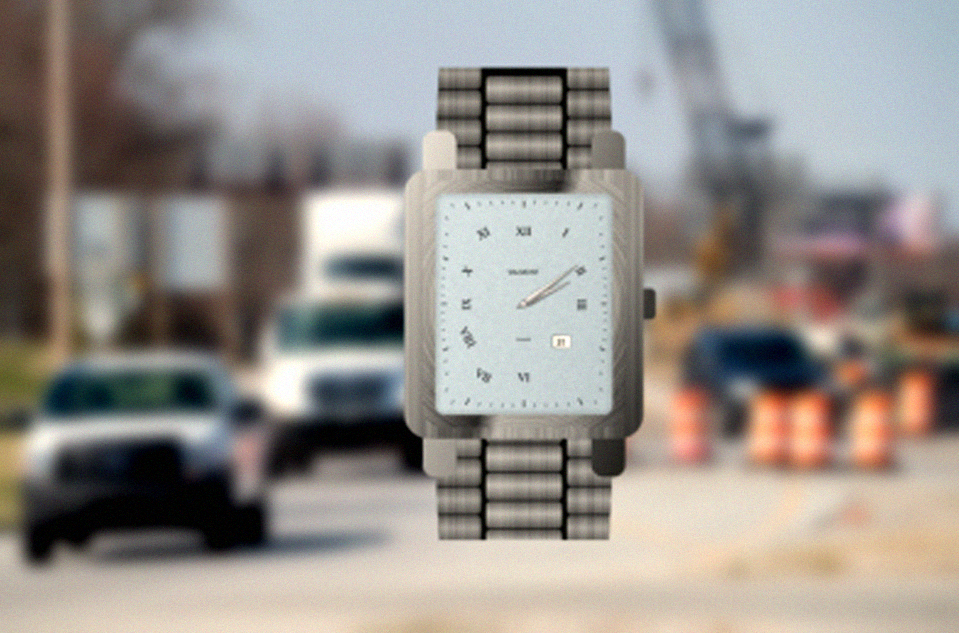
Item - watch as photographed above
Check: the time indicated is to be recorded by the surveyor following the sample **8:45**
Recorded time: **2:09**
